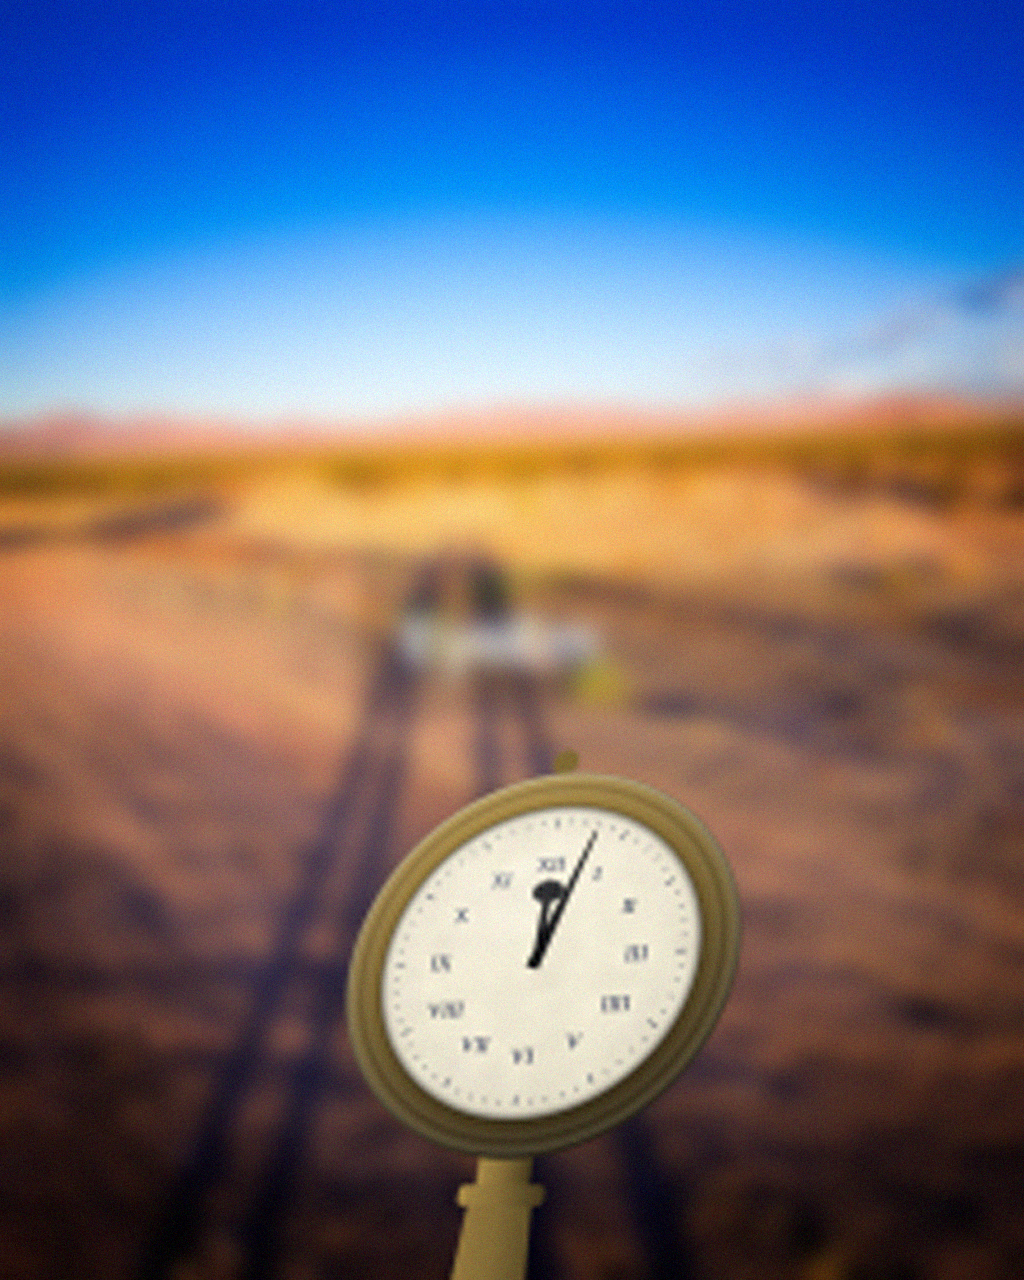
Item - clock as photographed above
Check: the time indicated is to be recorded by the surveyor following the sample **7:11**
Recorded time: **12:03**
